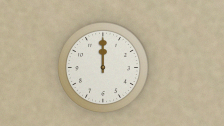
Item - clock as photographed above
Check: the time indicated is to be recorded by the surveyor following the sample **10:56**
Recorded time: **12:00**
